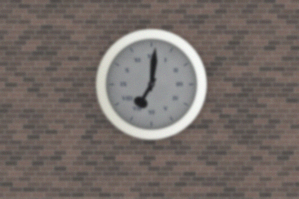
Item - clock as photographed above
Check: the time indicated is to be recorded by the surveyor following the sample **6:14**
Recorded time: **7:01**
